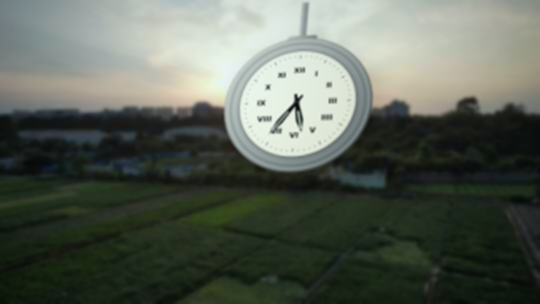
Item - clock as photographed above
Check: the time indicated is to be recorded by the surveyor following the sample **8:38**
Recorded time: **5:36**
